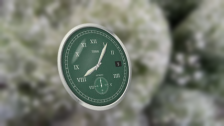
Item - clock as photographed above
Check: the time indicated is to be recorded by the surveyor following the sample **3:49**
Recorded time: **8:06**
